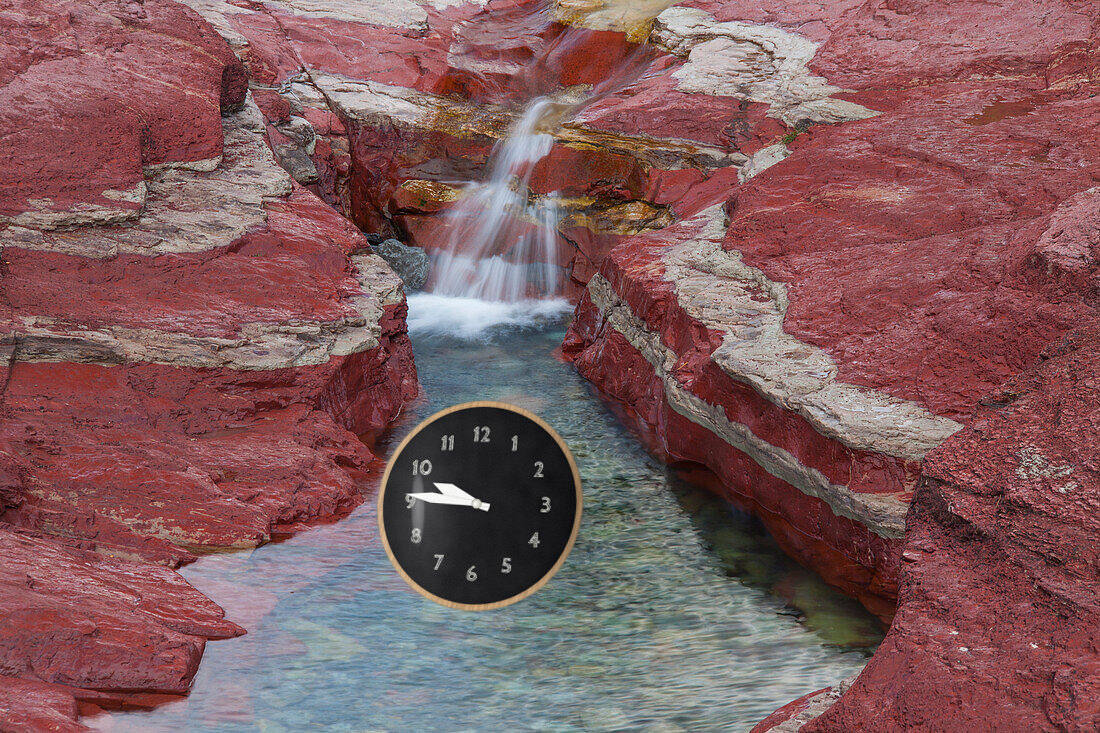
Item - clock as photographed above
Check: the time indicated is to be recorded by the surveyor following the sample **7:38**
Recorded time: **9:46**
